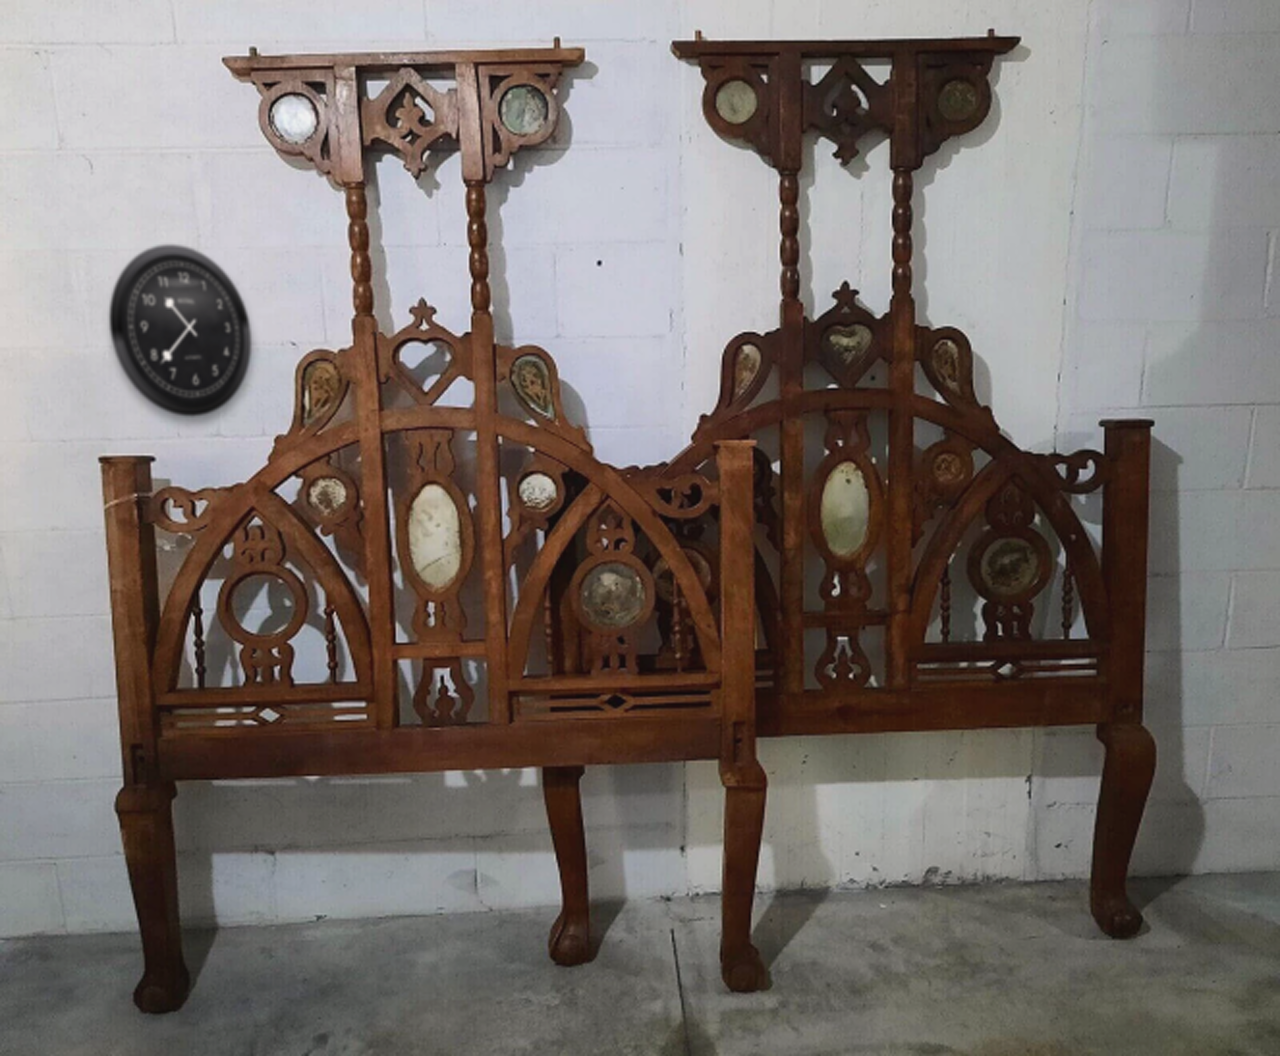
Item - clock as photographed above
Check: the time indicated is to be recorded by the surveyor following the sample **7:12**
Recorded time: **10:38**
